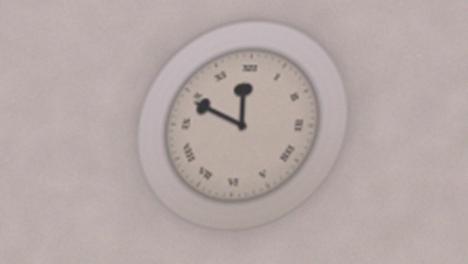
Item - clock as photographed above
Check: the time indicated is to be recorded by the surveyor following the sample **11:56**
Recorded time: **11:49**
